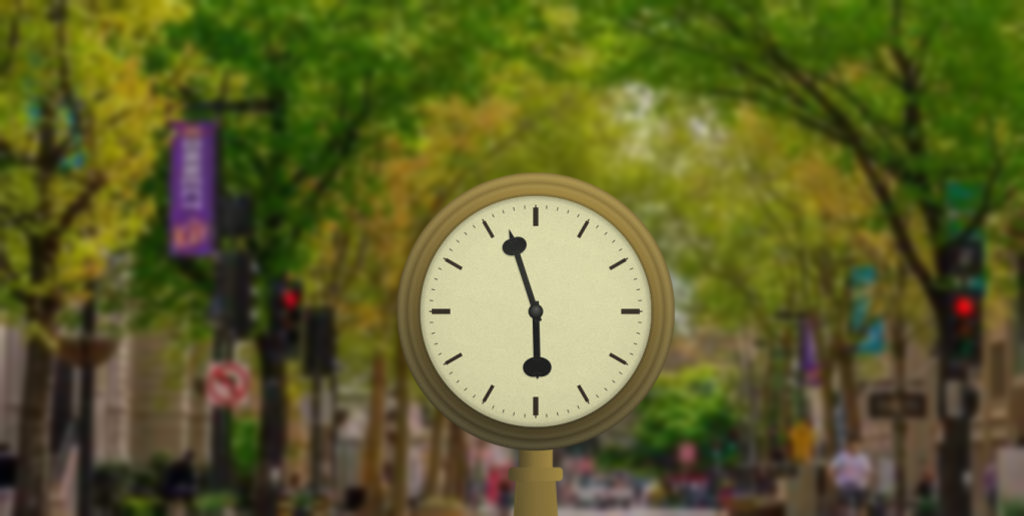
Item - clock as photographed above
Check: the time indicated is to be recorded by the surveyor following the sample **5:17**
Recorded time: **5:57**
